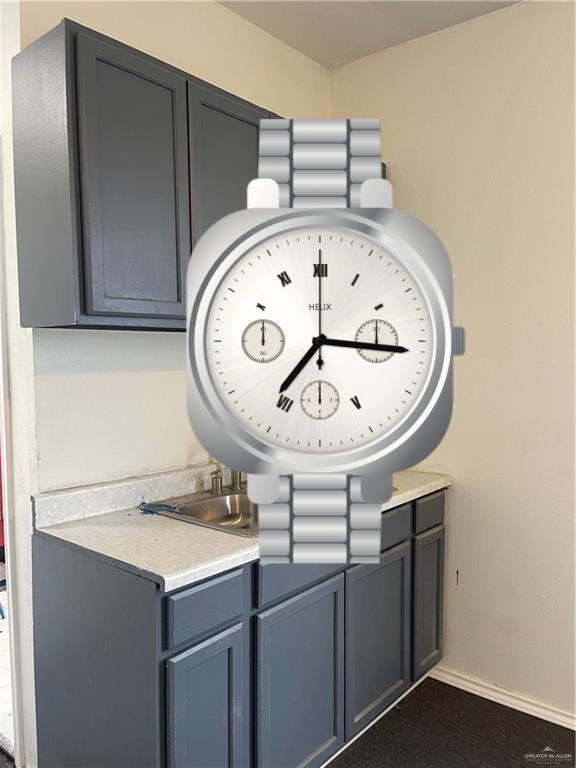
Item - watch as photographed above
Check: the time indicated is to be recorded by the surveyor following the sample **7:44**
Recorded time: **7:16**
